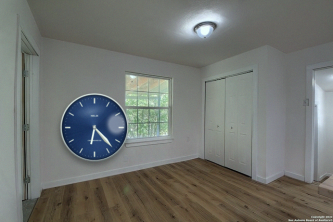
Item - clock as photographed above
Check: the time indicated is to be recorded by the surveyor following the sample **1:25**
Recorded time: **6:23**
